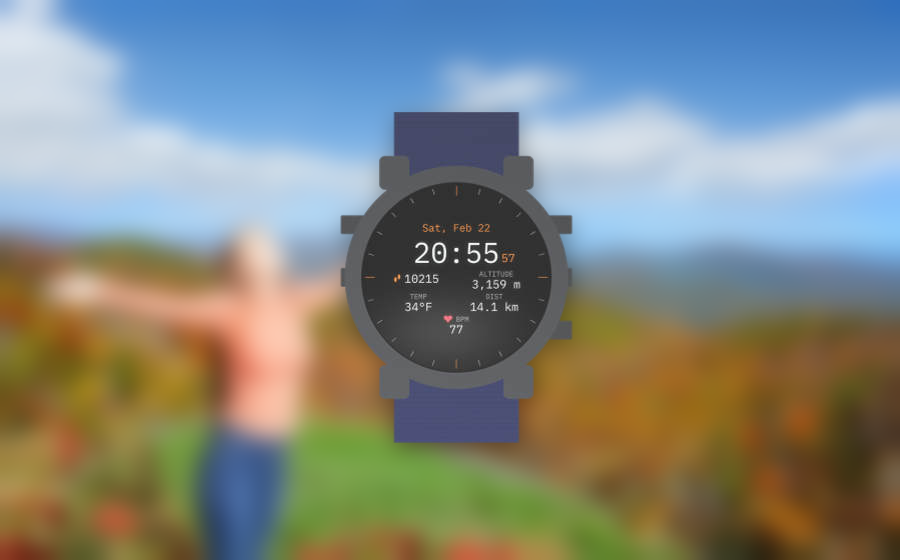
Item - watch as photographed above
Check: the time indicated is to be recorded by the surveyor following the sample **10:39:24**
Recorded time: **20:55:57**
